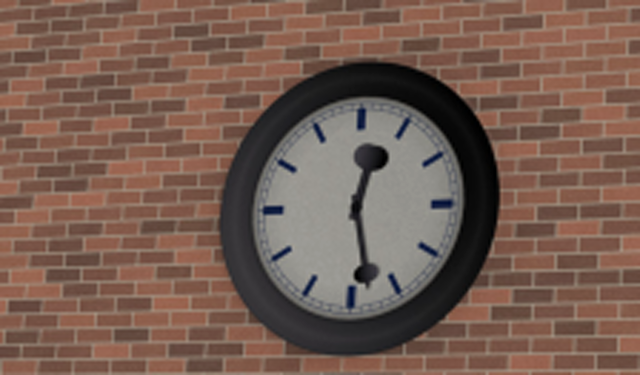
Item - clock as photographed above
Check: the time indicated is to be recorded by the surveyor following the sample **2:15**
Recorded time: **12:28**
